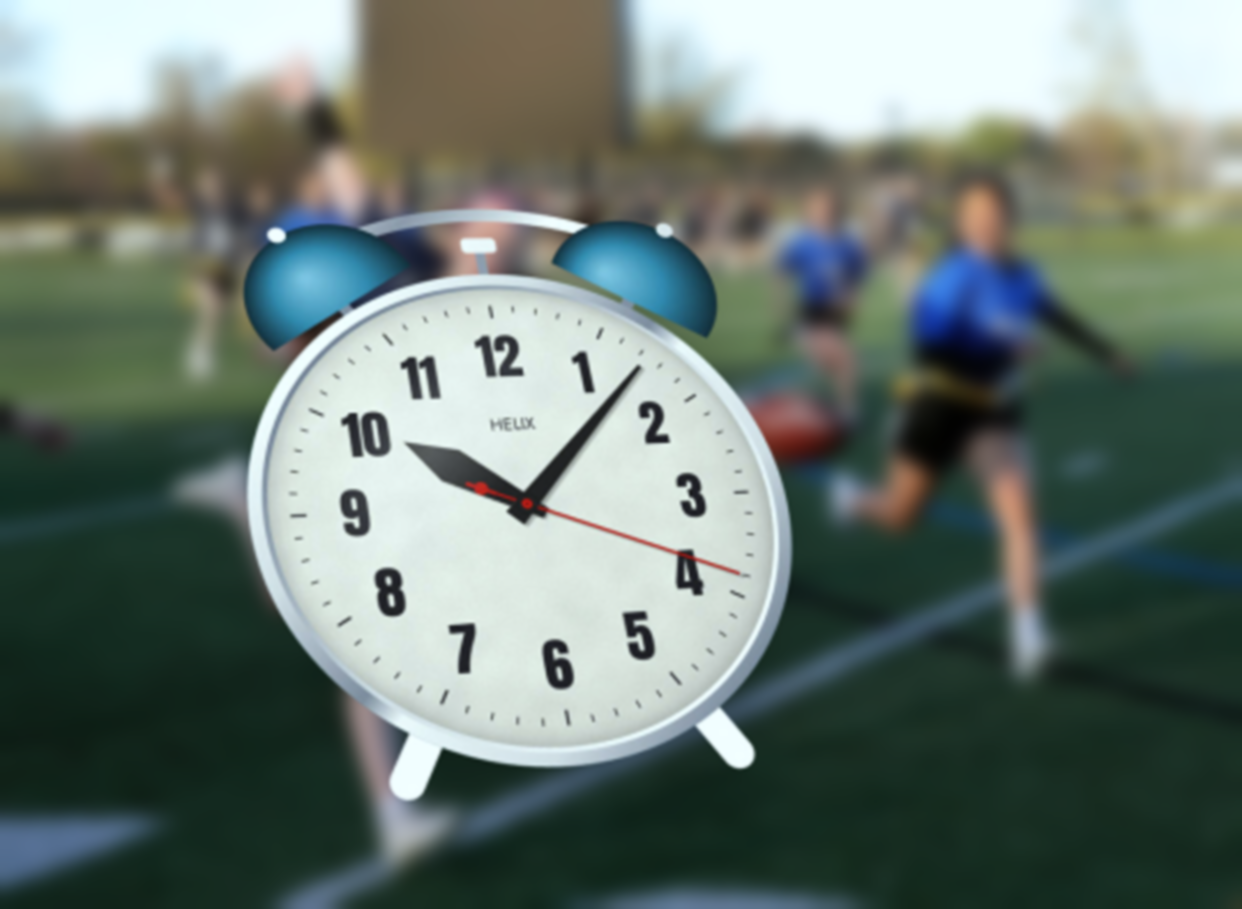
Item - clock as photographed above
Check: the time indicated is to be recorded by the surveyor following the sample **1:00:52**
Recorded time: **10:07:19**
